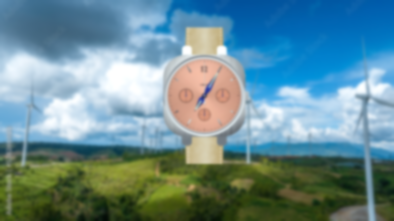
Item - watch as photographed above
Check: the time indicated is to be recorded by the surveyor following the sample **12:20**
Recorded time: **7:05**
